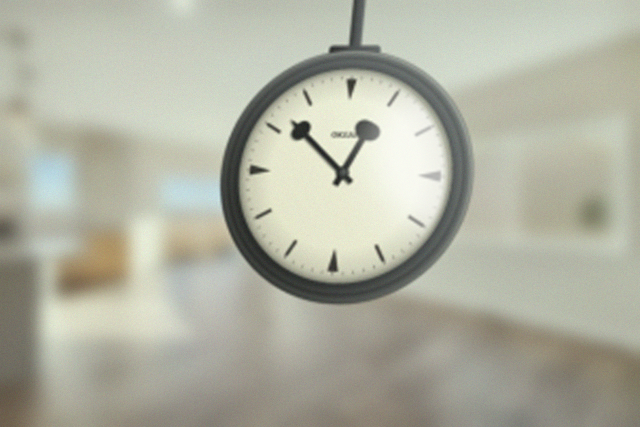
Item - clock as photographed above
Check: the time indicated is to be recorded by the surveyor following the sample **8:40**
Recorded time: **12:52**
